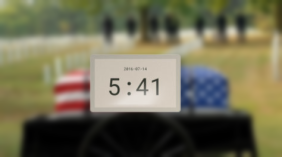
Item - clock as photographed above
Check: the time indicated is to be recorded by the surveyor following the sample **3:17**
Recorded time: **5:41**
